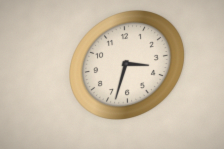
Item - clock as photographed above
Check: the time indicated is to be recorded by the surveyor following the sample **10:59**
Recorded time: **3:33**
